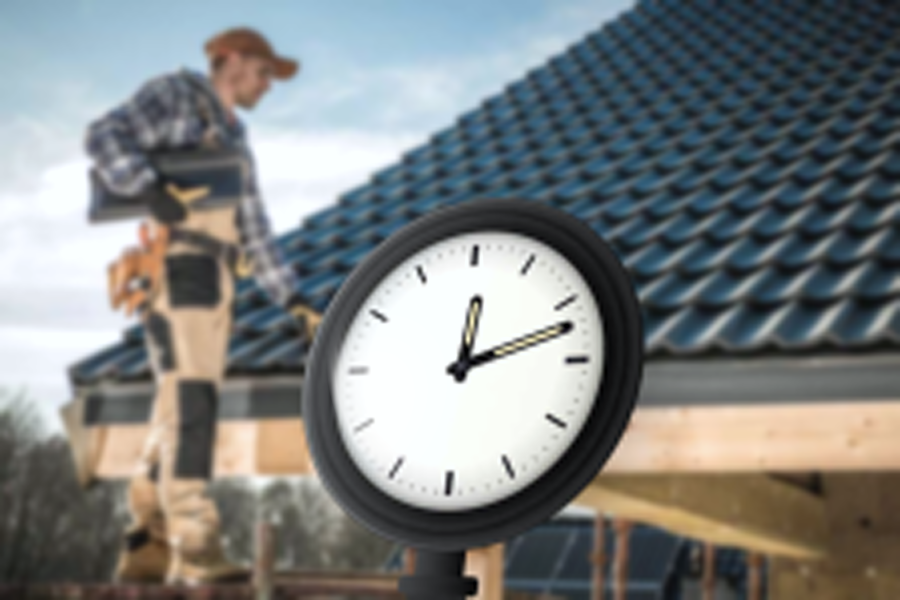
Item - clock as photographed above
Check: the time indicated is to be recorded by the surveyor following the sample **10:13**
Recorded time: **12:12**
